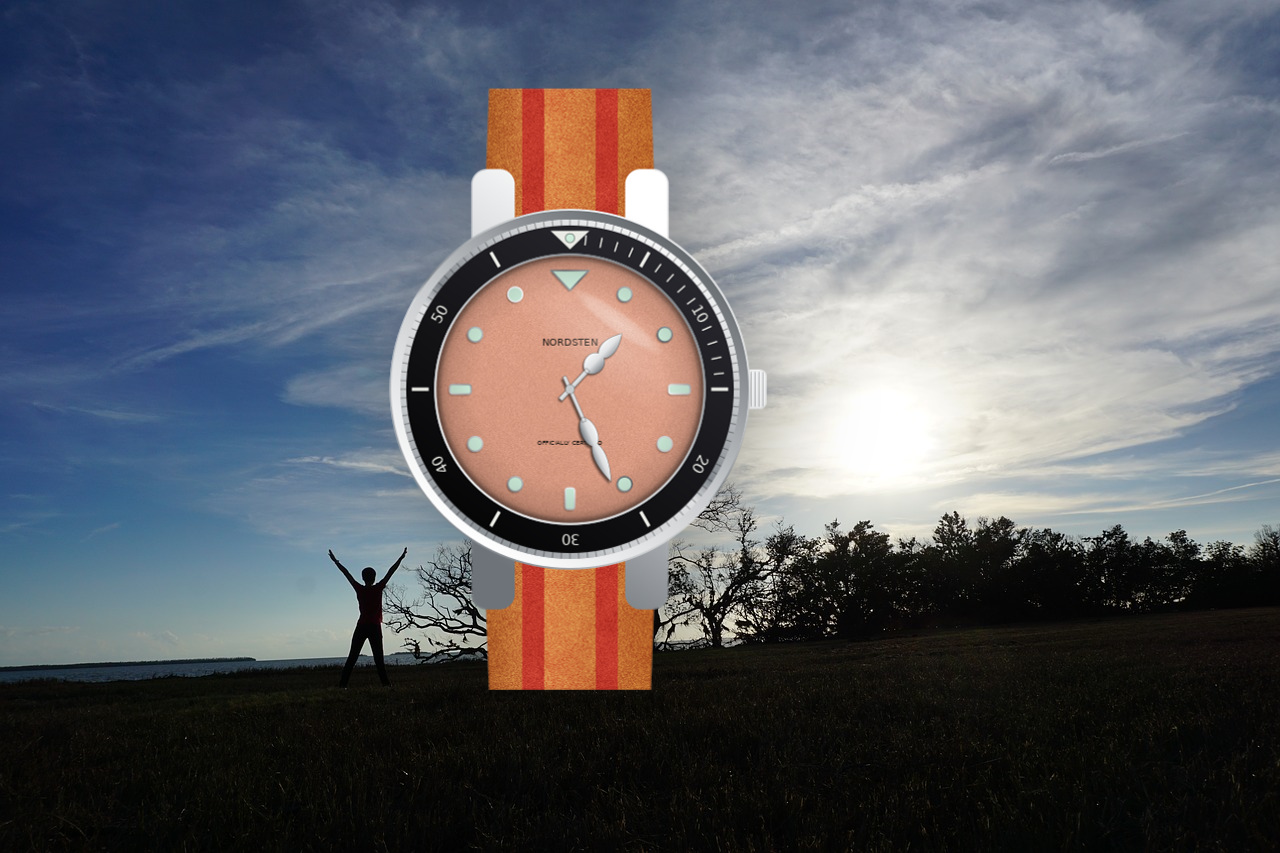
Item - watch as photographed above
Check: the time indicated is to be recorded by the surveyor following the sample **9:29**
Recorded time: **1:26**
